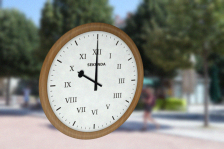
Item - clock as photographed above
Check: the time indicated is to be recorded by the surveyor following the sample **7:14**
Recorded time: **10:00**
